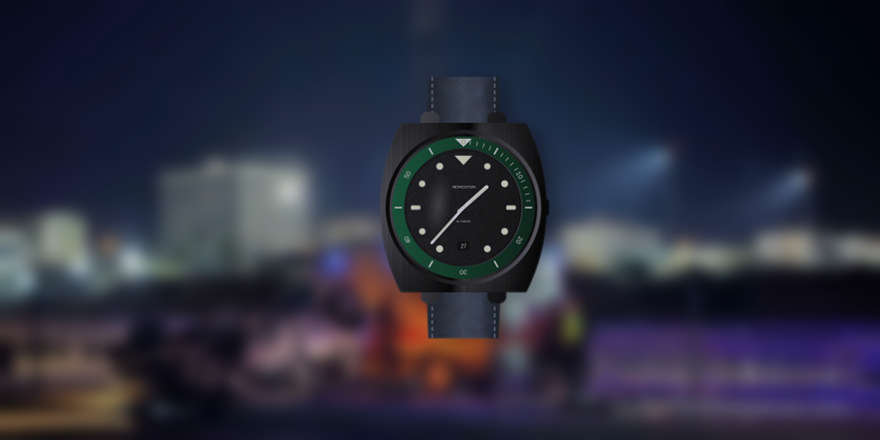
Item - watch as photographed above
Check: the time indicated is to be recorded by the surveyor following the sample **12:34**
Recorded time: **1:37**
